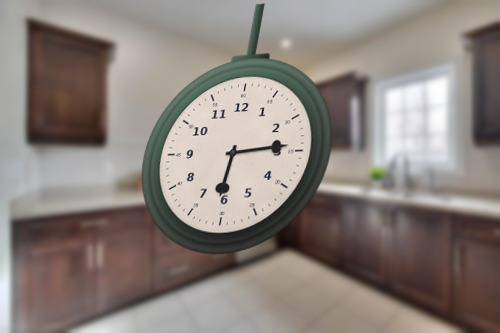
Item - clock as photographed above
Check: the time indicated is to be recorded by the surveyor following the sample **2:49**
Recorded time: **6:14**
